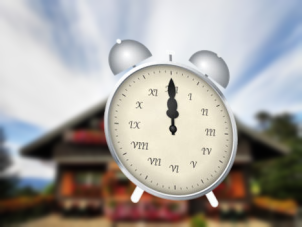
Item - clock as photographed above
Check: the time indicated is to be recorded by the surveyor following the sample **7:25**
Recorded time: **12:00**
